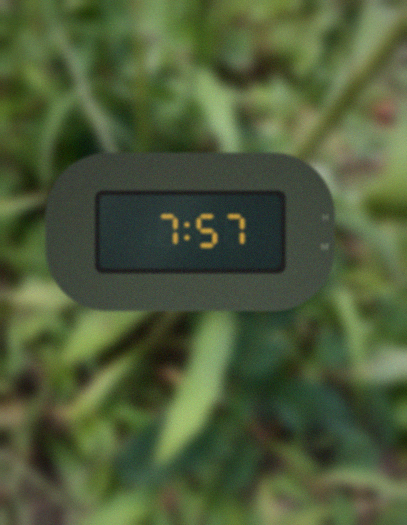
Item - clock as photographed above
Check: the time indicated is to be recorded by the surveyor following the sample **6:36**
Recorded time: **7:57**
